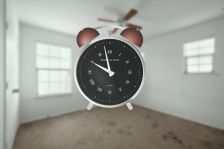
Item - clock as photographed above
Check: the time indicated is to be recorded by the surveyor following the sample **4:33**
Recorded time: **9:58**
